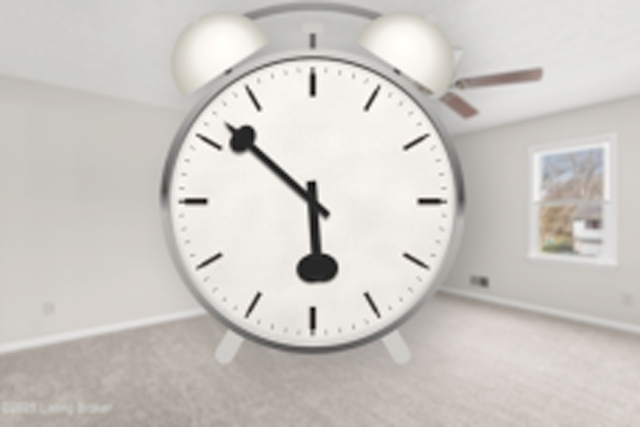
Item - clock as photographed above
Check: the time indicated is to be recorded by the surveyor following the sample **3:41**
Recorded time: **5:52**
